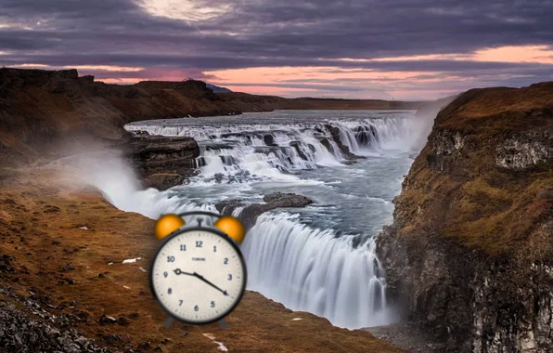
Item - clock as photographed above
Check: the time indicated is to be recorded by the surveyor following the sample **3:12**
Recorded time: **9:20**
